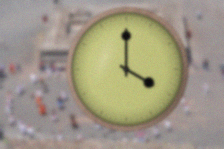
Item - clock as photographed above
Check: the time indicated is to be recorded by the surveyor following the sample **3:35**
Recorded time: **4:00**
